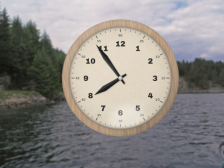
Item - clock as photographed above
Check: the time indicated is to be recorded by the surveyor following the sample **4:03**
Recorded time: **7:54**
